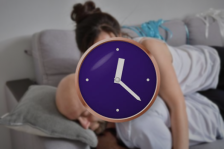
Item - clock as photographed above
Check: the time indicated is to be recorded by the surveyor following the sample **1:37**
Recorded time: **12:22**
